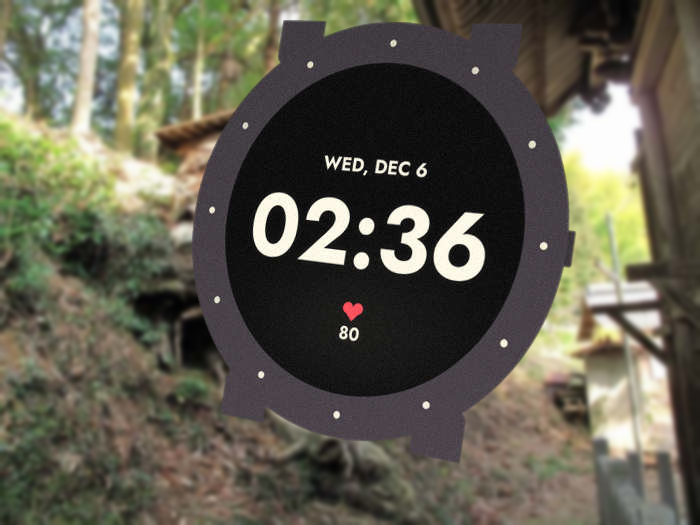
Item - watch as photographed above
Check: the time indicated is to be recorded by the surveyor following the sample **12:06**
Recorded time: **2:36**
